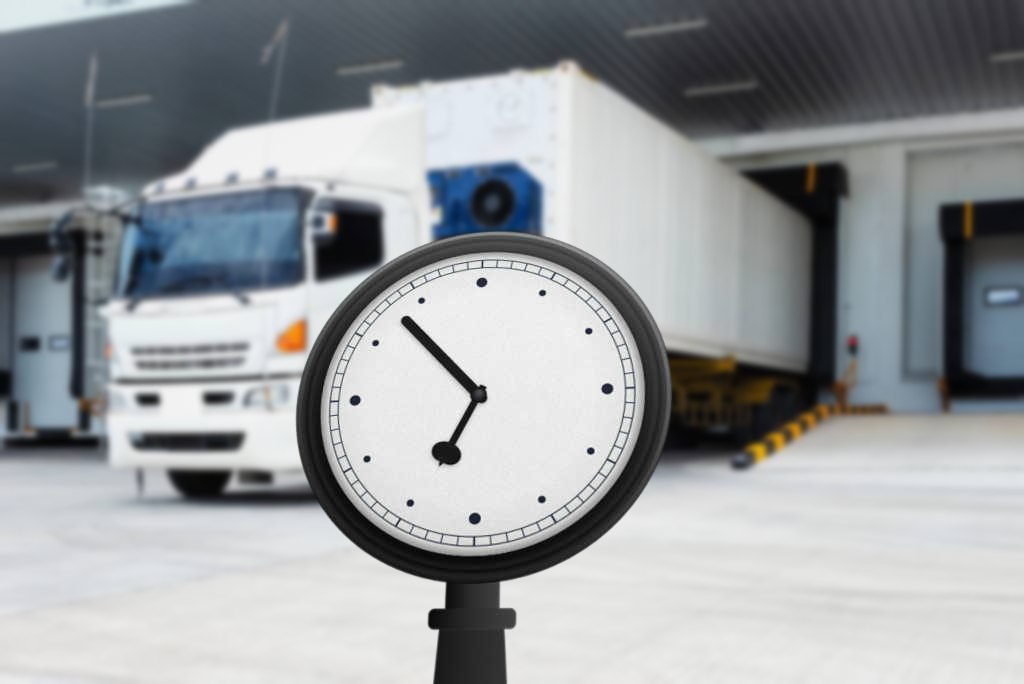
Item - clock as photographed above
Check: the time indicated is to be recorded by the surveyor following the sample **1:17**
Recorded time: **6:53**
